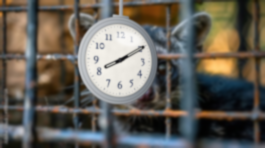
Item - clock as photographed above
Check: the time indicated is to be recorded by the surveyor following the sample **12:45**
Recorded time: **8:10**
